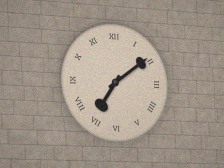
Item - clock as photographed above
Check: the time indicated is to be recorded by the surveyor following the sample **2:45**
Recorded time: **7:09**
